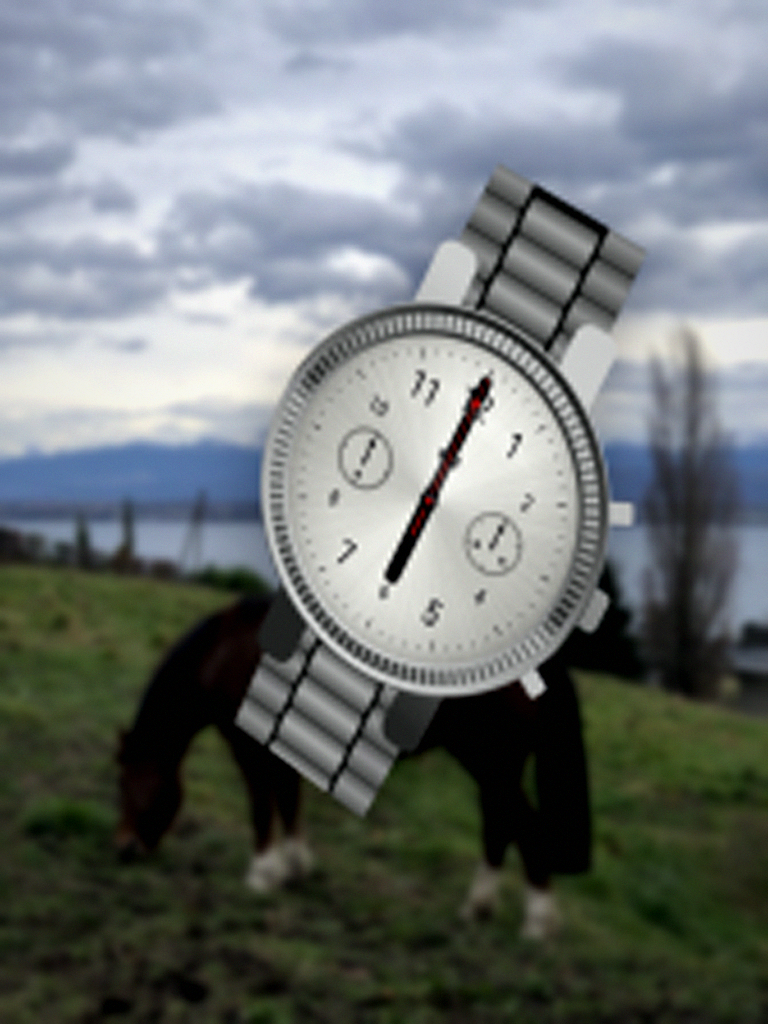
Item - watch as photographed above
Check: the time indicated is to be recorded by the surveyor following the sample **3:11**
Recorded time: **6:00**
